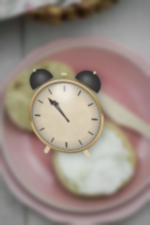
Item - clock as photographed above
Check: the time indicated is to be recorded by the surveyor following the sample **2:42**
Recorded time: **10:53**
